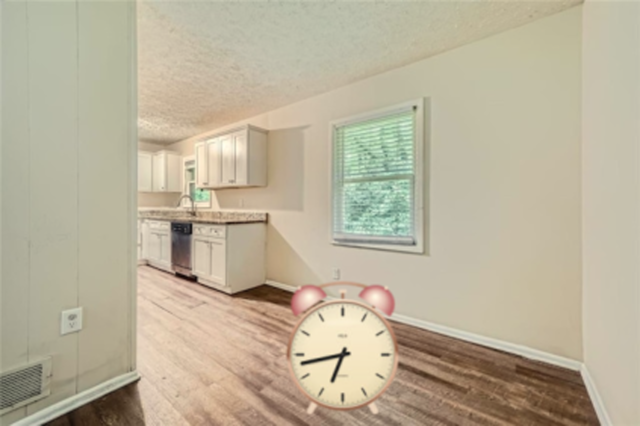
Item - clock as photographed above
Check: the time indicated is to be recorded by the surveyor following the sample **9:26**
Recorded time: **6:43**
